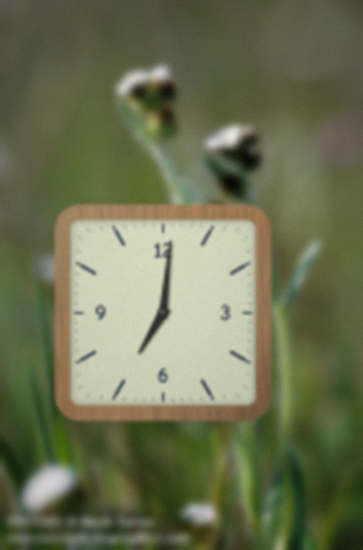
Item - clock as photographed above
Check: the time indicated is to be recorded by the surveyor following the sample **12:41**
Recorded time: **7:01**
